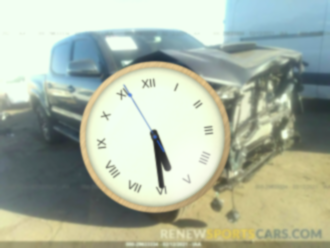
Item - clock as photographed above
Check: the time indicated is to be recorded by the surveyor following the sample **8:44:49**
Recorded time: **5:29:56**
